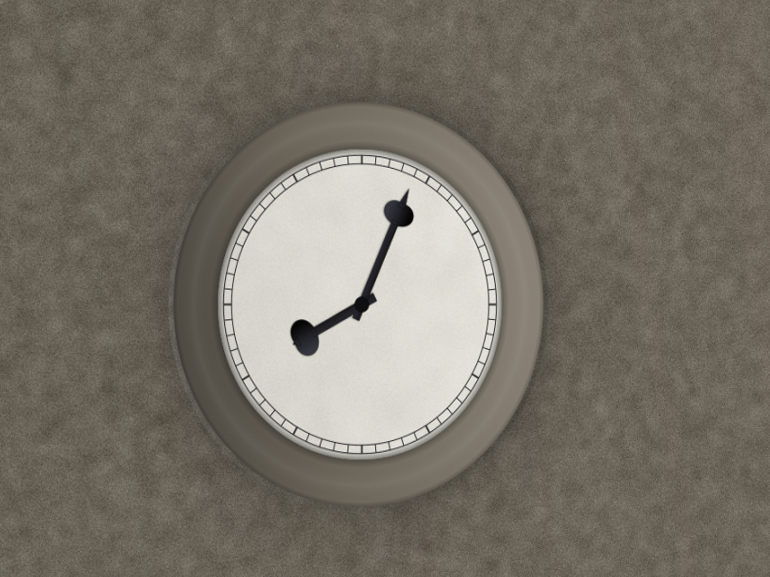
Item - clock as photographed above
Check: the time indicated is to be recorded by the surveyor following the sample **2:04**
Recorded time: **8:04**
